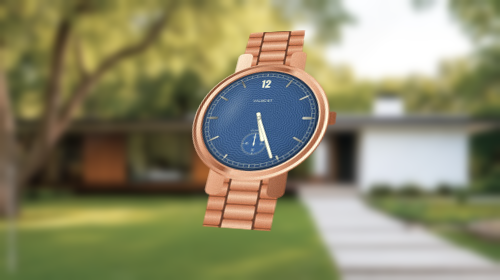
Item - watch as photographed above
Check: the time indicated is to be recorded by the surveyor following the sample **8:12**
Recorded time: **5:26**
